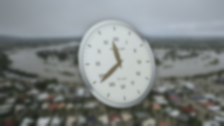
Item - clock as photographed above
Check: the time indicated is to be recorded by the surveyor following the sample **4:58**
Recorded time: **11:39**
